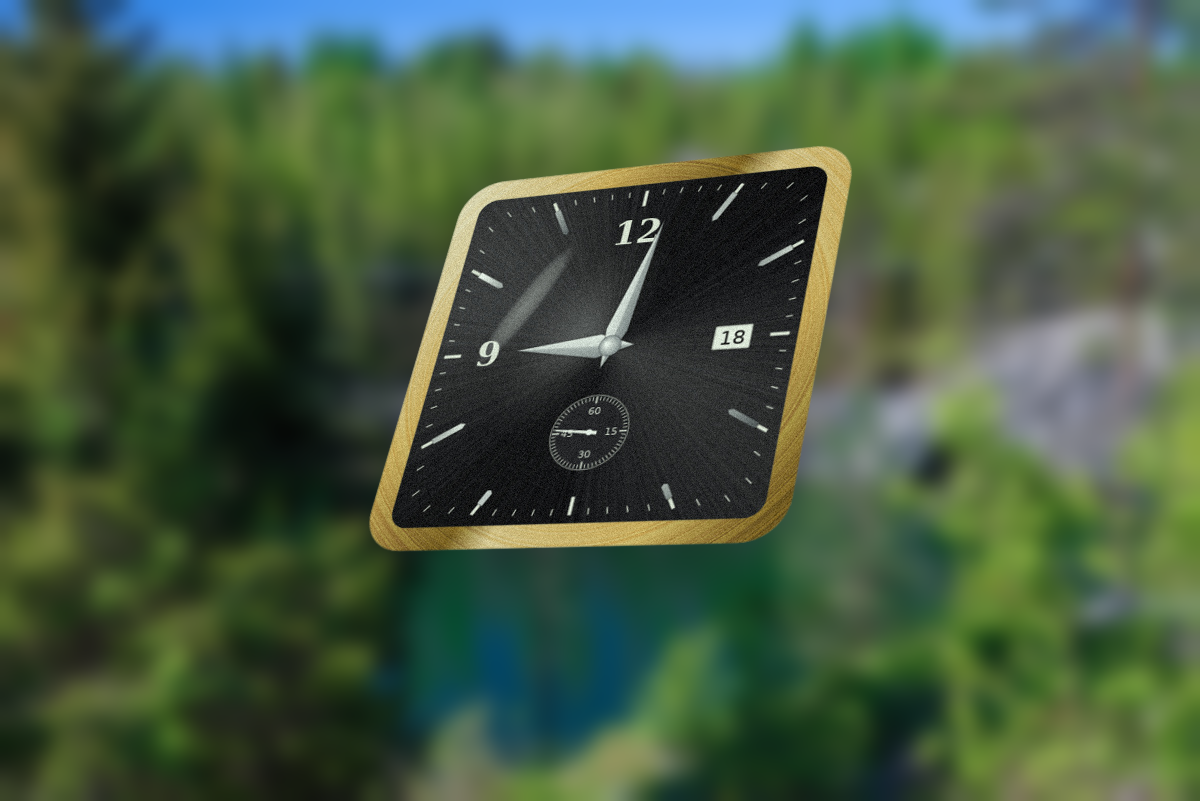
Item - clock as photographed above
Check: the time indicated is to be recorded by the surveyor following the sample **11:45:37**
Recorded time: **9:01:46**
